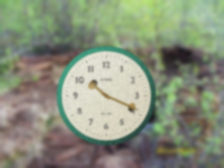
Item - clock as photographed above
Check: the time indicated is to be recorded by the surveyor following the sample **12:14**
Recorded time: **10:19**
